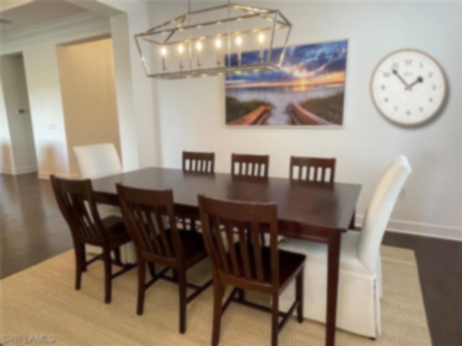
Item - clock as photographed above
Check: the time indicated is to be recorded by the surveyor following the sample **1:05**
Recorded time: **1:53**
